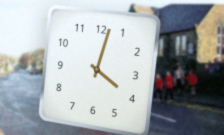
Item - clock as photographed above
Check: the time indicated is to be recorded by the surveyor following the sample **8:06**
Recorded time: **4:02**
